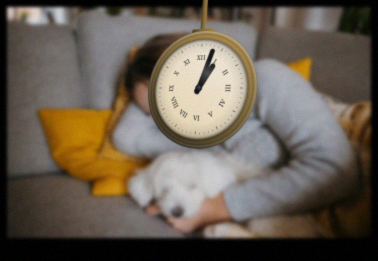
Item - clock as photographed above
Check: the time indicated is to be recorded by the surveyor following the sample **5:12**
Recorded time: **1:03**
